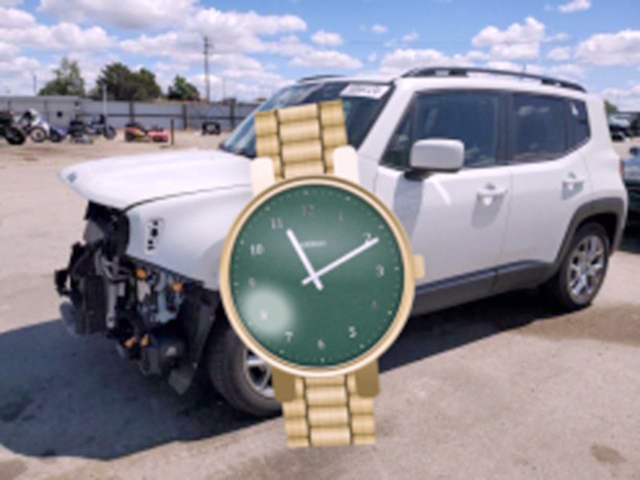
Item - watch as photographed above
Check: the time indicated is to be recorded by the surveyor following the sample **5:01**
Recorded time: **11:11**
